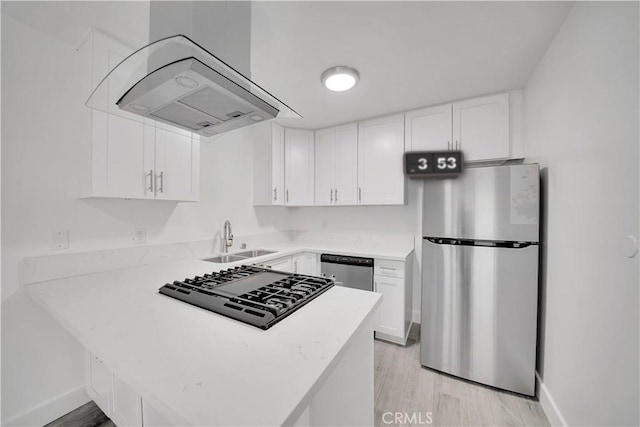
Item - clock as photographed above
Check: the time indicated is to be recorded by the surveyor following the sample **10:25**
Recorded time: **3:53**
